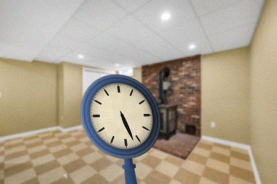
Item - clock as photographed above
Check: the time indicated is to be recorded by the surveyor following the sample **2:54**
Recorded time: **5:27**
